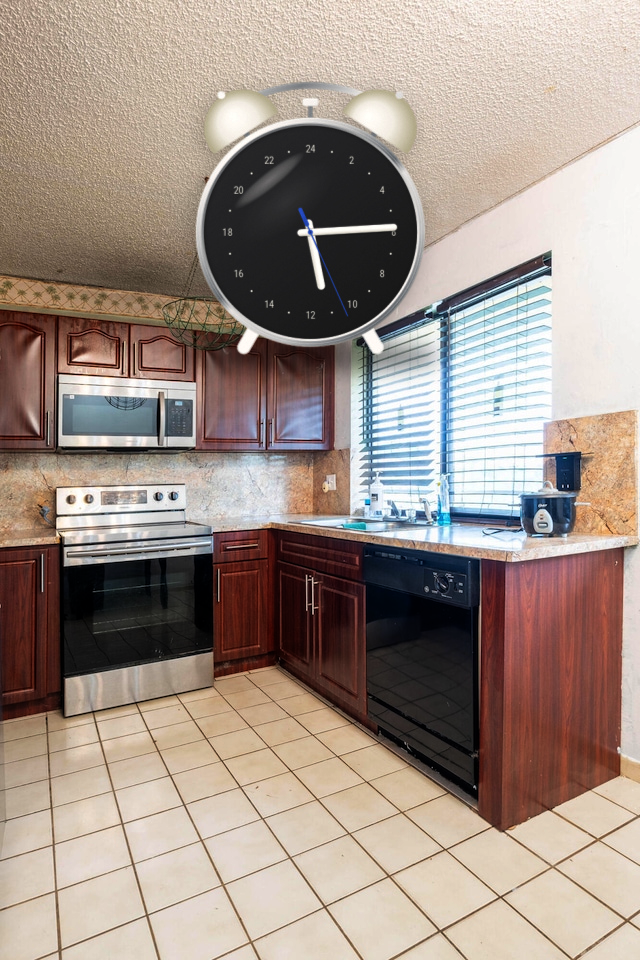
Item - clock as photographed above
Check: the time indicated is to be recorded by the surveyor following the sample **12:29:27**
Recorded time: **11:14:26**
